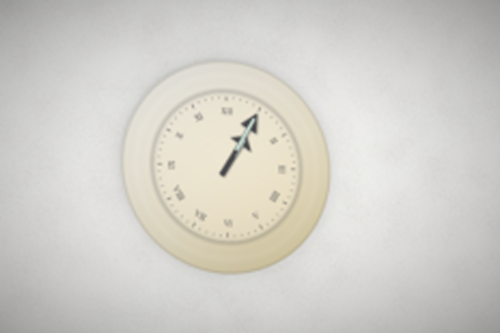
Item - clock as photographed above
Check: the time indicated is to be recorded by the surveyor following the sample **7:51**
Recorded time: **1:05**
